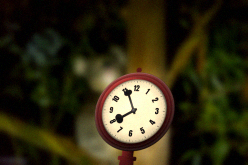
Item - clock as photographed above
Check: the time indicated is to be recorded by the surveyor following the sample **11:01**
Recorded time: **7:56**
